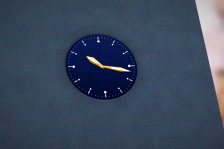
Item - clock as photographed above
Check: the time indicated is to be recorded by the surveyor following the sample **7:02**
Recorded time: **10:17**
